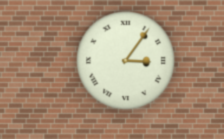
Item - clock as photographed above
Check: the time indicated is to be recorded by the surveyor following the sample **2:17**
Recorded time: **3:06**
